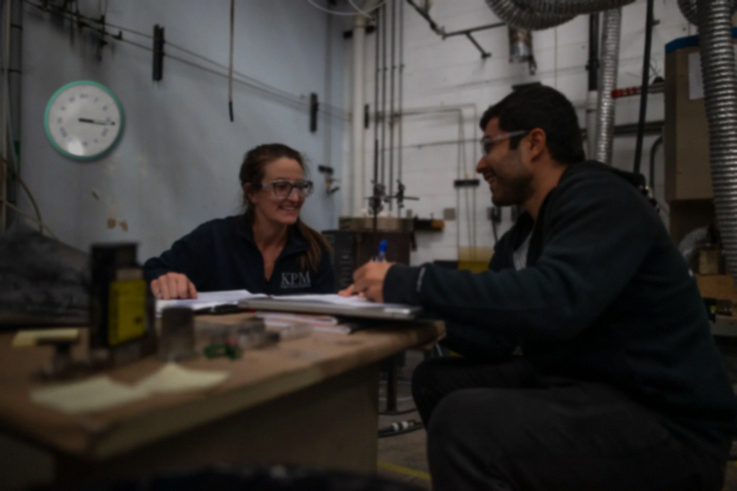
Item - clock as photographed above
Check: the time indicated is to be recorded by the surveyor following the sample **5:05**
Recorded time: **3:16**
